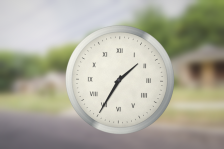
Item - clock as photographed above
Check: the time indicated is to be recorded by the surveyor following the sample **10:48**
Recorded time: **1:35**
